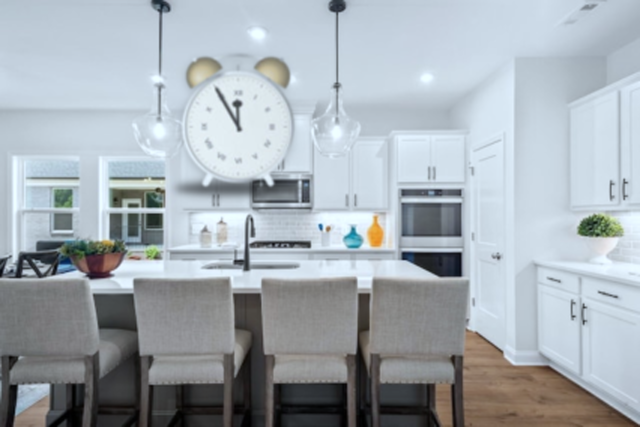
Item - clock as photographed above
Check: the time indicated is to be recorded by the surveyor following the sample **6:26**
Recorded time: **11:55**
